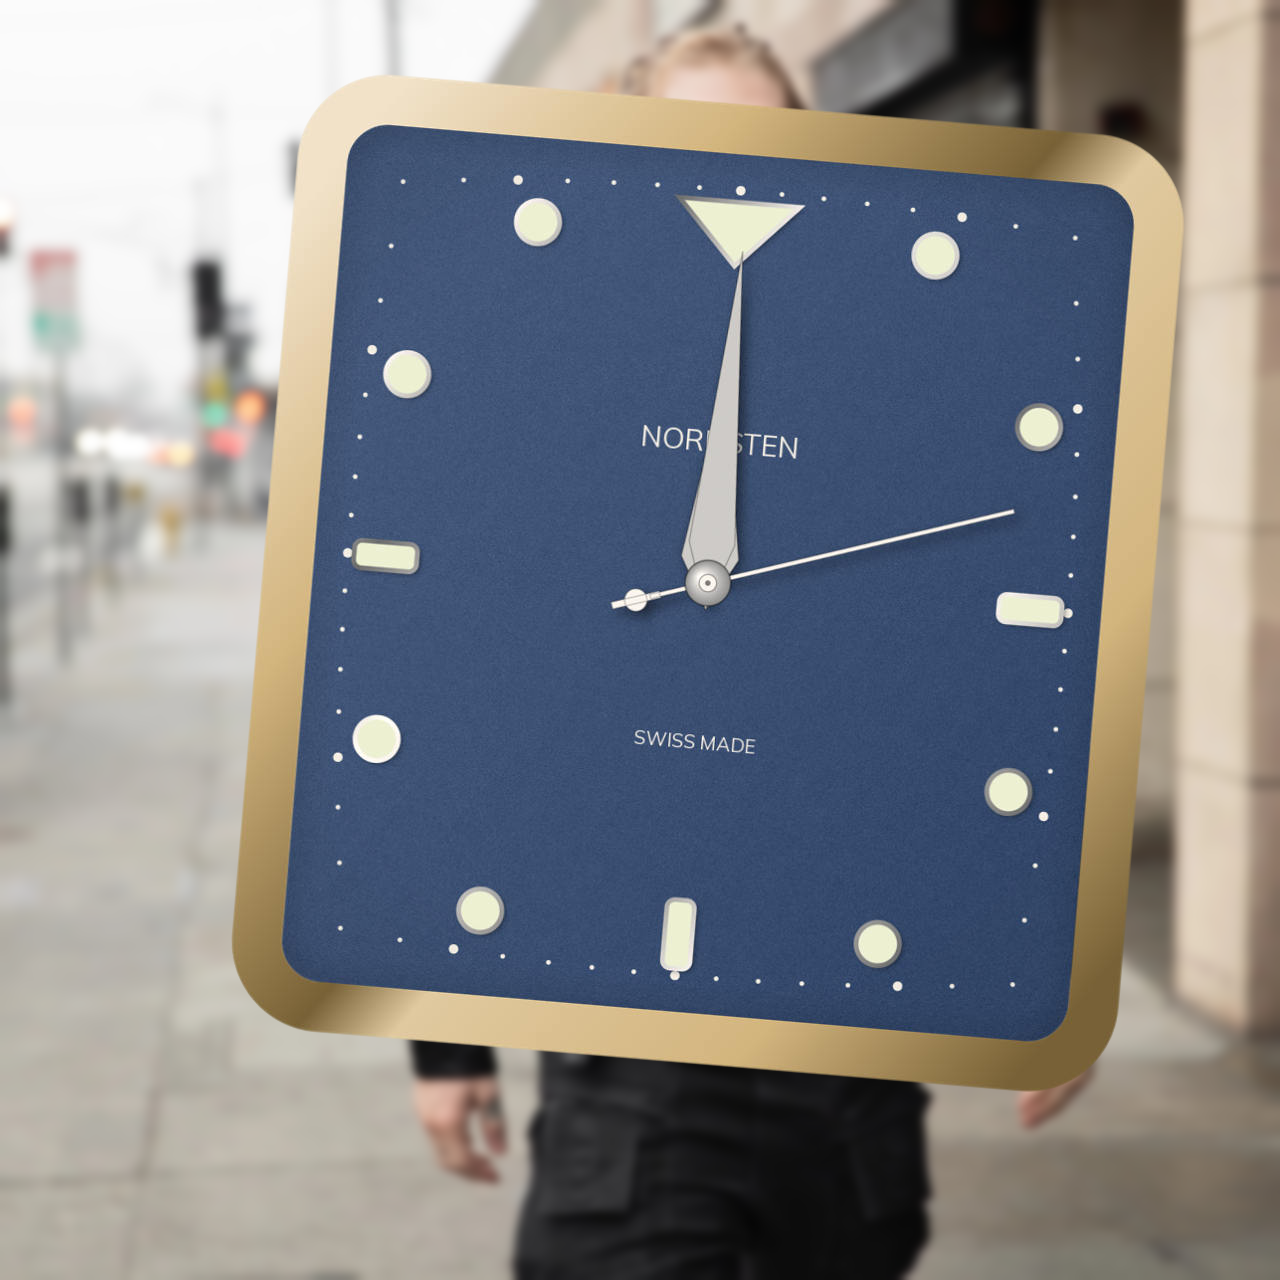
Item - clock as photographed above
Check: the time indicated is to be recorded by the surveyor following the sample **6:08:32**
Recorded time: **12:00:12**
